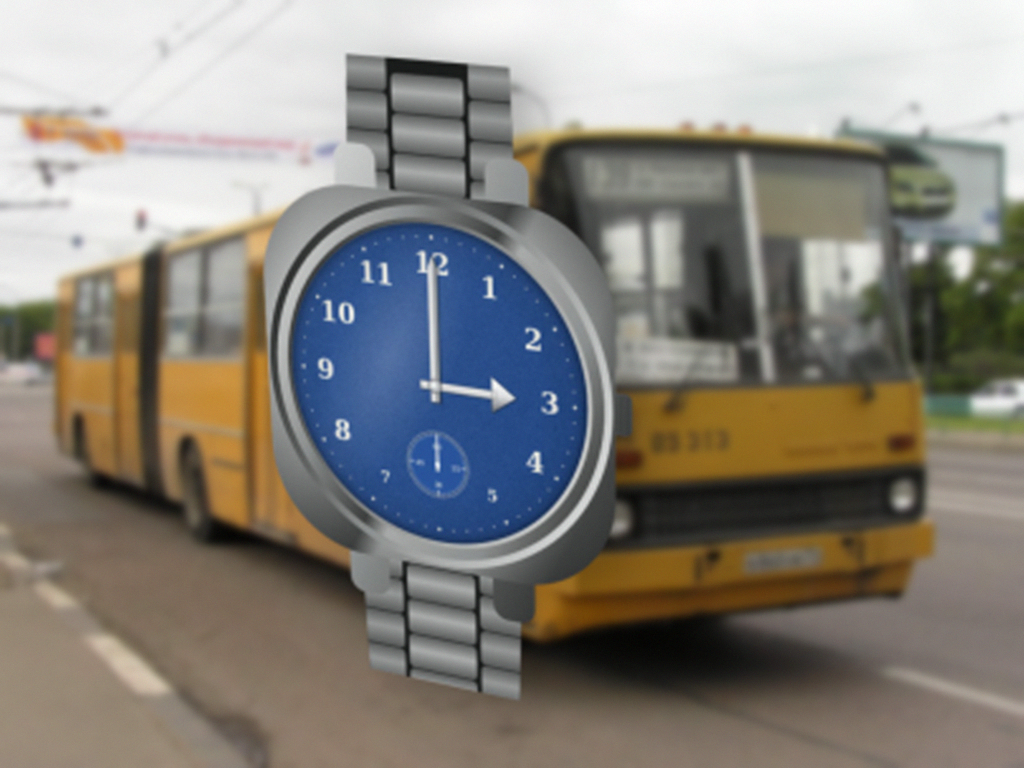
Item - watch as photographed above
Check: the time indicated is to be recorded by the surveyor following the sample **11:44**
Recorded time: **3:00**
